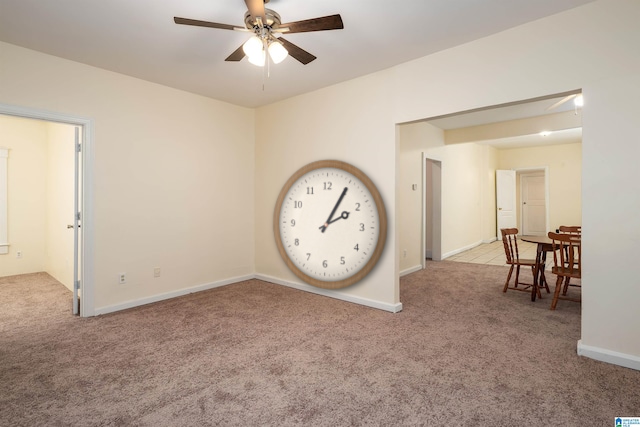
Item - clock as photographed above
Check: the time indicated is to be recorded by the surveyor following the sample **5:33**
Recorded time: **2:05**
